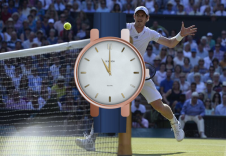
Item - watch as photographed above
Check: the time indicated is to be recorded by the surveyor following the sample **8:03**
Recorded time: **11:00**
